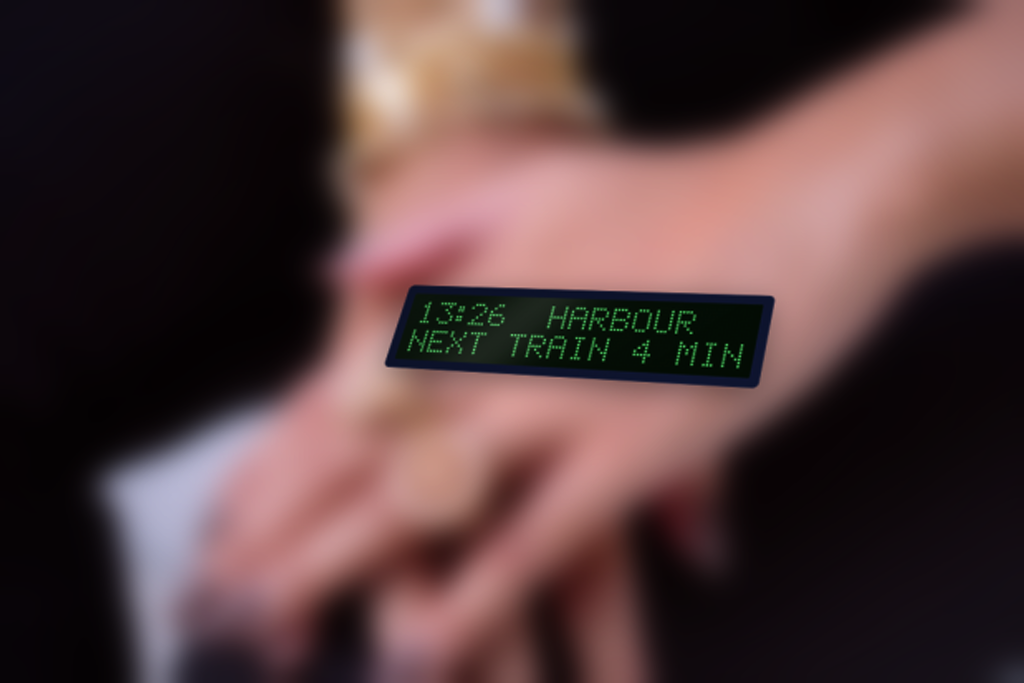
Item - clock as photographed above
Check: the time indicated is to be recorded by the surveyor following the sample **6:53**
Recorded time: **13:26**
